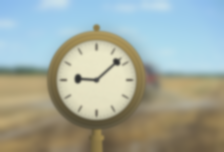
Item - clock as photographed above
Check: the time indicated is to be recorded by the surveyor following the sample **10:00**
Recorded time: **9:08**
